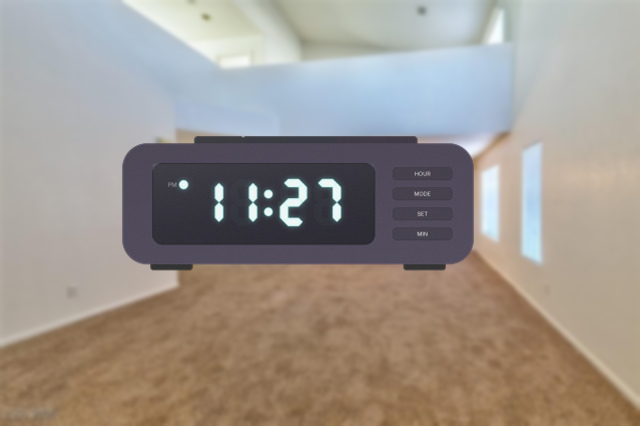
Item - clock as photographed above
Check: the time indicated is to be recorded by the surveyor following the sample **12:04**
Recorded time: **11:27**
